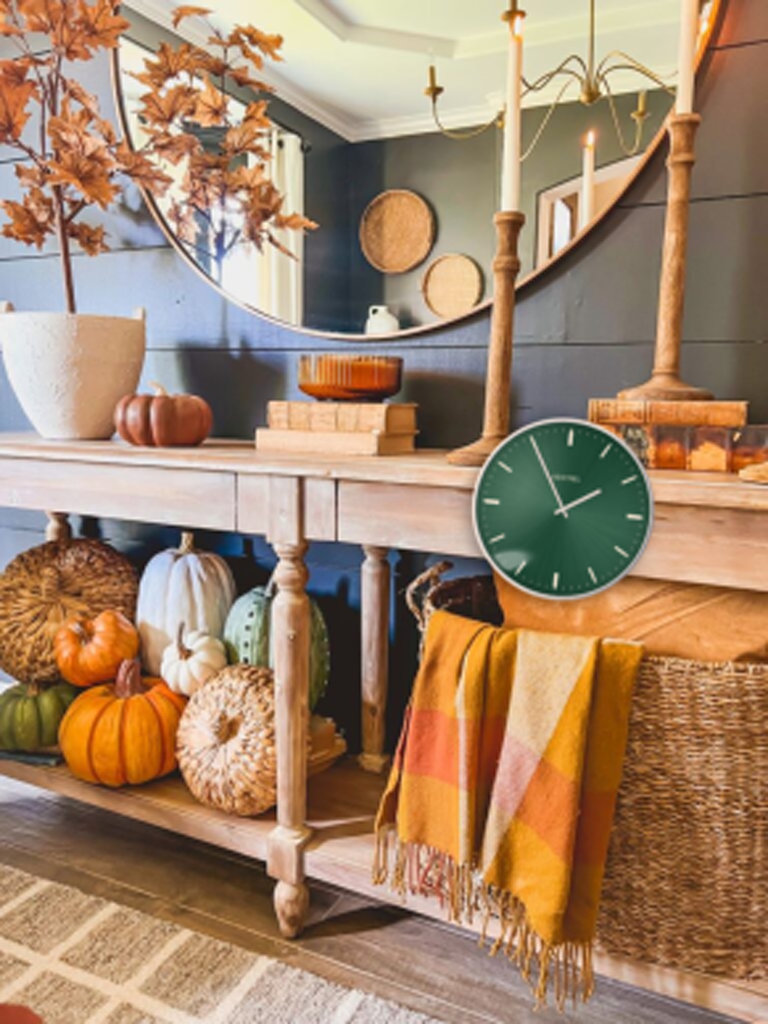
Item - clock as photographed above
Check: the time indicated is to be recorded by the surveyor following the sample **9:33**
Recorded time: **1:55**
